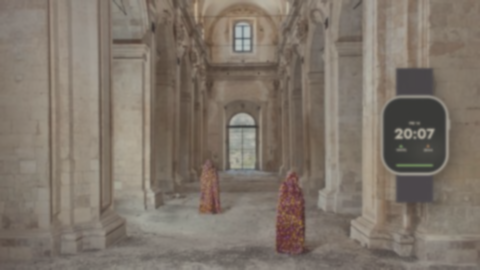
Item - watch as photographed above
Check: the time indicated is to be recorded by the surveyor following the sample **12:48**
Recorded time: **20:07**
